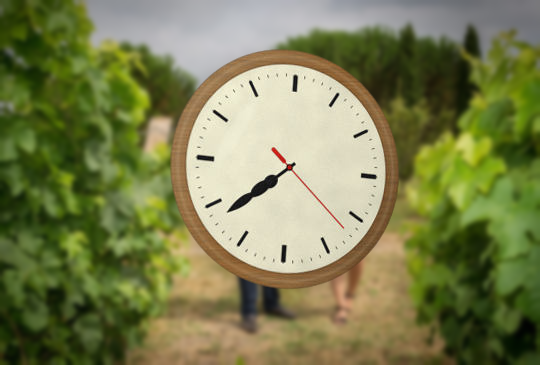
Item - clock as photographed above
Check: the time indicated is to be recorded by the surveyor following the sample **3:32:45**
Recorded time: **7:38:22**
